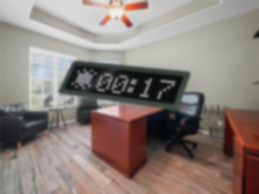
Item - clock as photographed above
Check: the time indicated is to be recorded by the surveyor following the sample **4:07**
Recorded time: **0:17**
